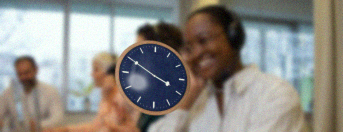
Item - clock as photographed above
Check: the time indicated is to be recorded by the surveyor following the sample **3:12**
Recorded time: **3:50**
